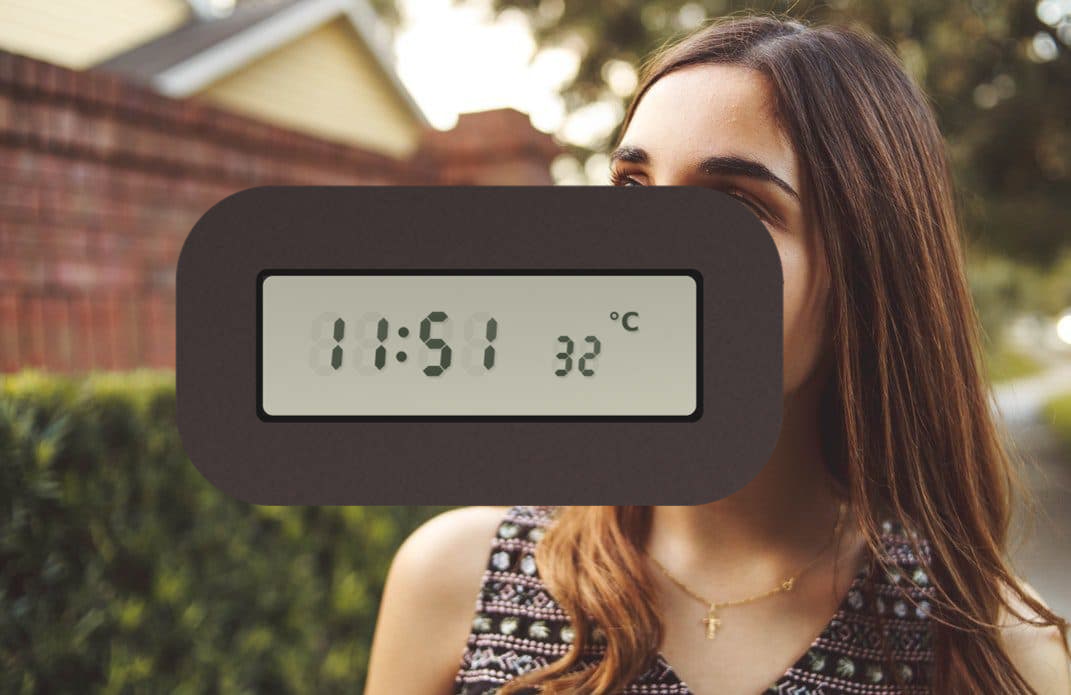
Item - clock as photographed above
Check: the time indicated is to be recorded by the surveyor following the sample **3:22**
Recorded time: **11:51**
